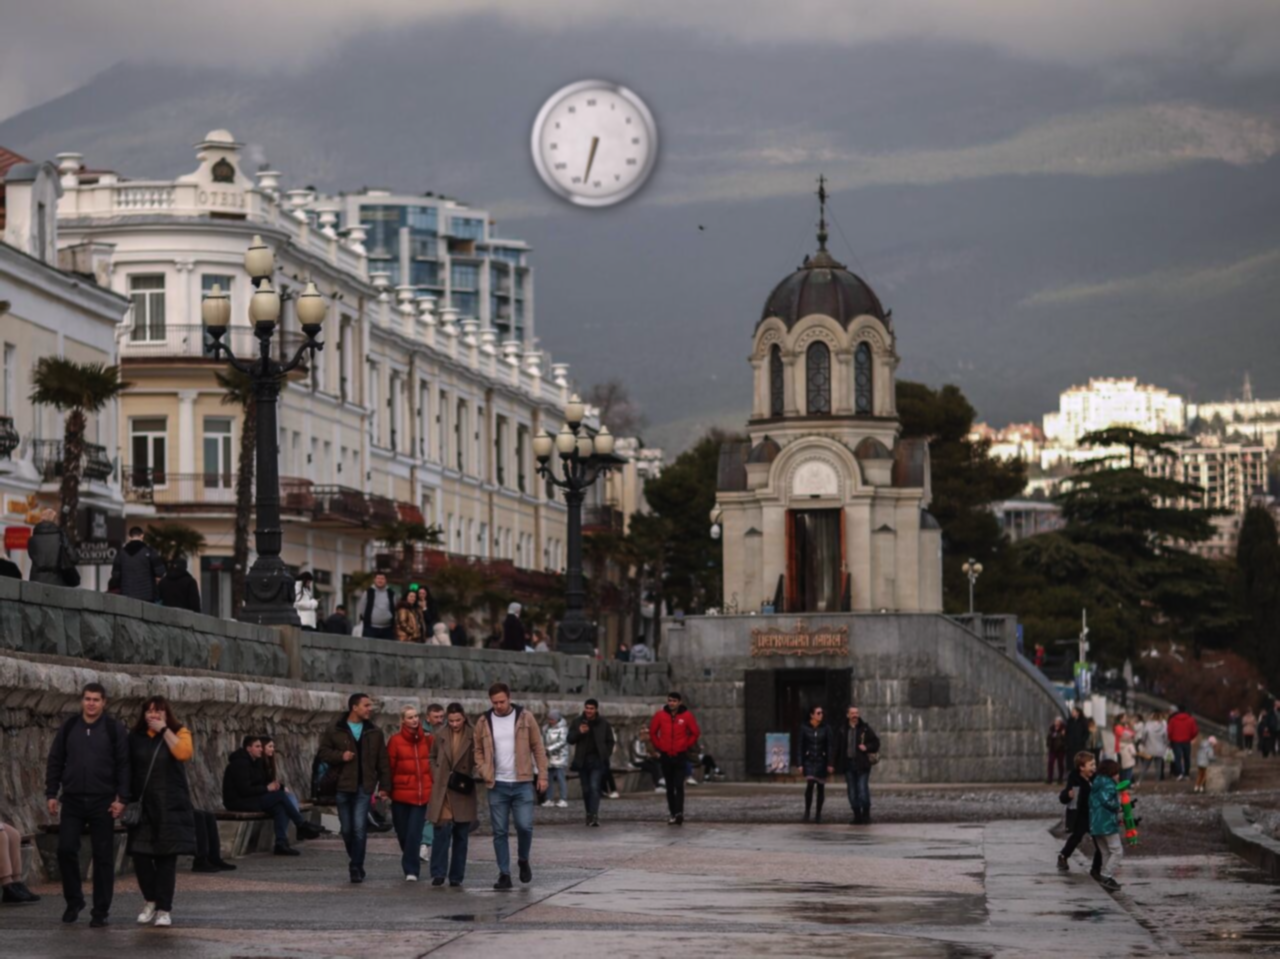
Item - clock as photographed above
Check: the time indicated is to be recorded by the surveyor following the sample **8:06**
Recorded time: **6:33**
